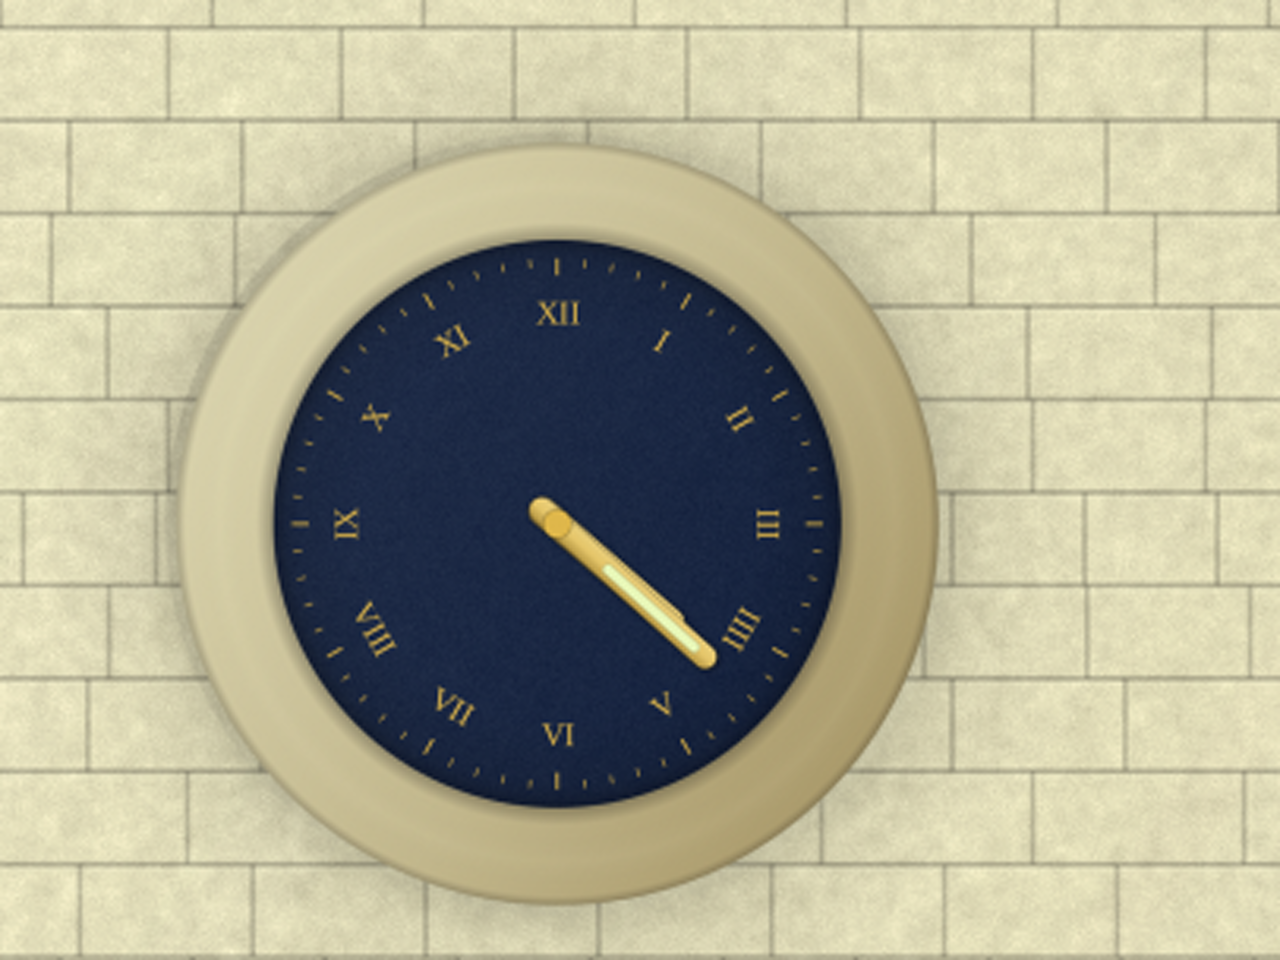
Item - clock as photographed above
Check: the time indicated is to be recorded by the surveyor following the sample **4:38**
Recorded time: **4:22**
